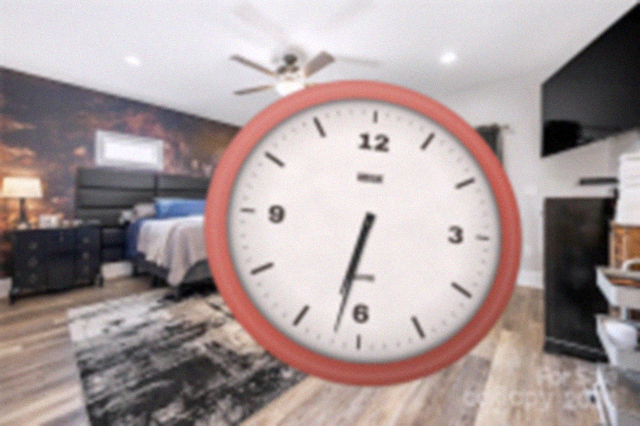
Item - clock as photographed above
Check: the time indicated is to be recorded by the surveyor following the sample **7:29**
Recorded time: **6:32**
